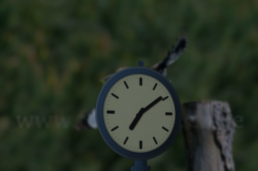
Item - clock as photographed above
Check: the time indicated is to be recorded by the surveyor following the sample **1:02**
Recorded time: **7:09**
